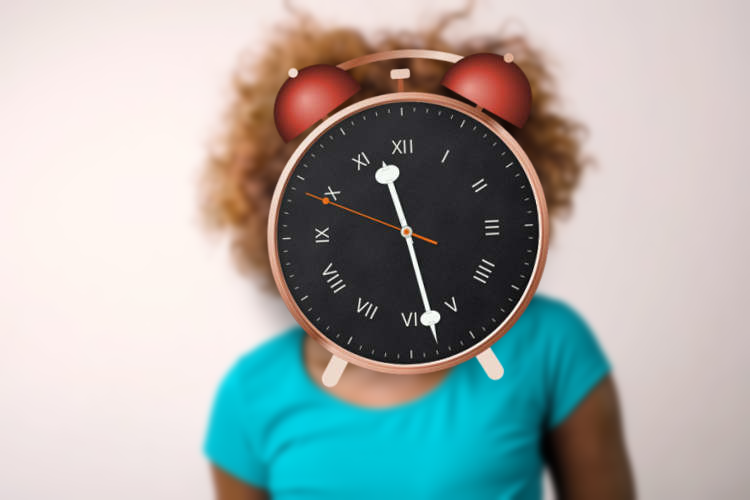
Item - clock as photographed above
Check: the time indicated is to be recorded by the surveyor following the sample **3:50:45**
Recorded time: **11:27:49**
